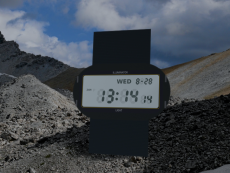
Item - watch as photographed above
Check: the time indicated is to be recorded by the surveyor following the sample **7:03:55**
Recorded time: **13:14:14**
